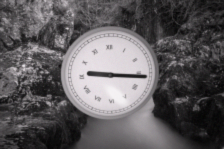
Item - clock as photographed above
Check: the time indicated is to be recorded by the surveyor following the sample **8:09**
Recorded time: **9:16**
